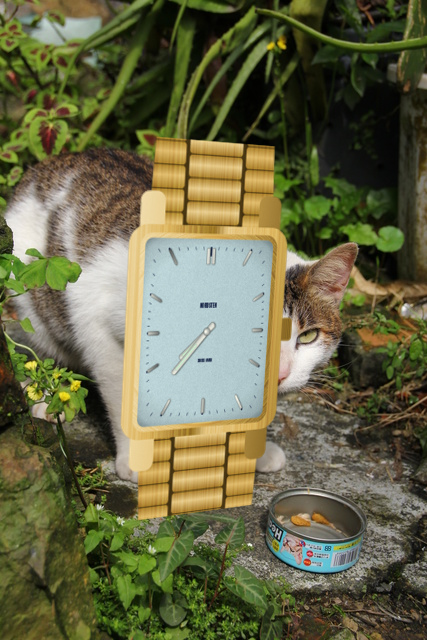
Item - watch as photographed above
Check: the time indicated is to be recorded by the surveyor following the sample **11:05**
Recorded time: **7:37**
